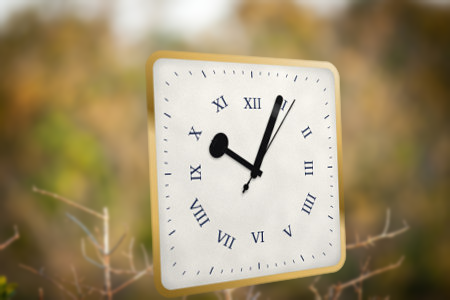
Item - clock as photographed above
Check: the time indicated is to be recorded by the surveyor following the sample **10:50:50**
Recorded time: **10:04:06**
